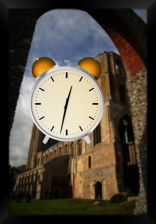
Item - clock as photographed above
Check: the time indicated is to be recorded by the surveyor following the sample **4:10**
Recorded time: **12:32**
